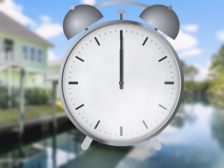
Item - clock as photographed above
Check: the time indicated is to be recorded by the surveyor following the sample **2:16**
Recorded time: **12:00**
